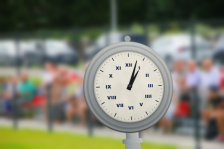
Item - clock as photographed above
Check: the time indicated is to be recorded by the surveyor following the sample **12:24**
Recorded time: **1:03**
